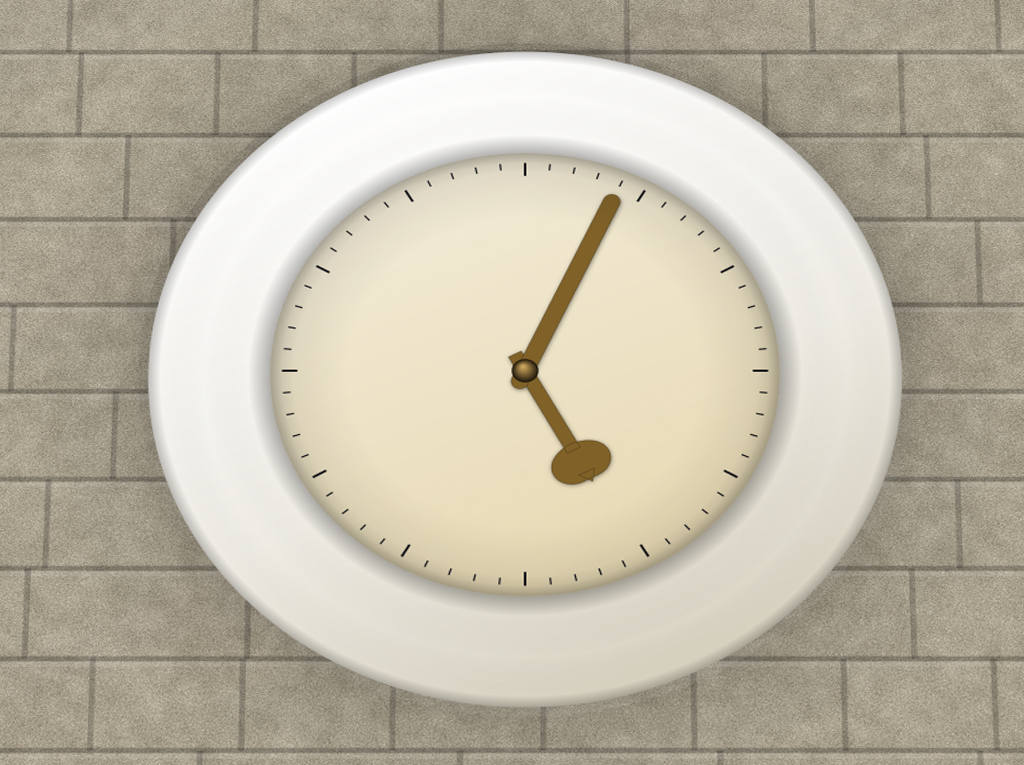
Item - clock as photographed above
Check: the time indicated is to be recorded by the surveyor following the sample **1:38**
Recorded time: **5:04**
